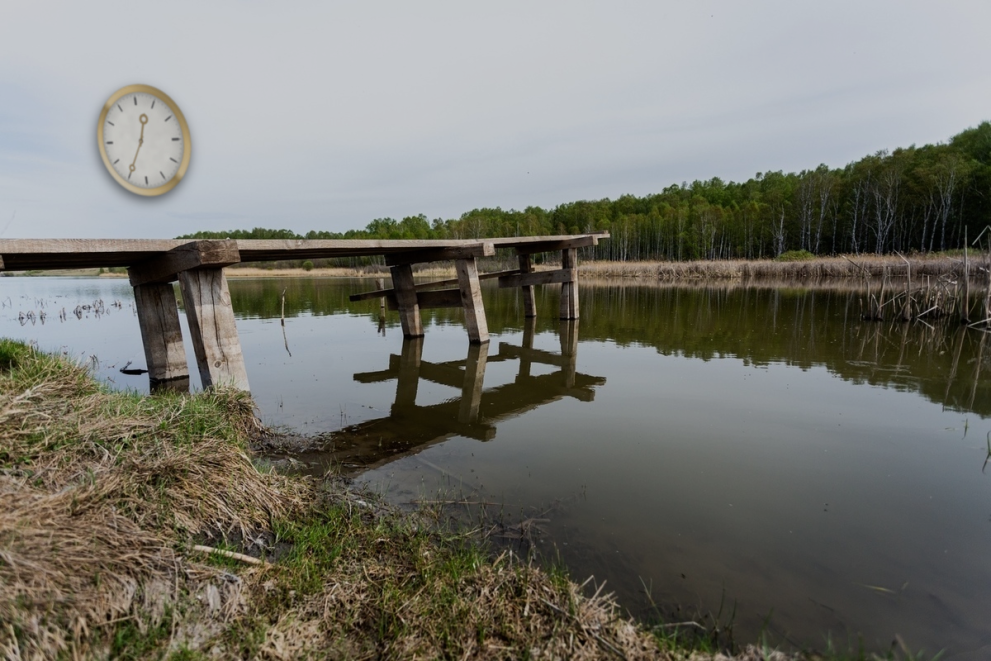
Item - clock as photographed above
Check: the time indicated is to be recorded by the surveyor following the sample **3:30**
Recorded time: **12:35**
